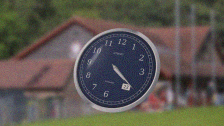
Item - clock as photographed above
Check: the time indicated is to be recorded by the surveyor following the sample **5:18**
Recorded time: **4:21**
